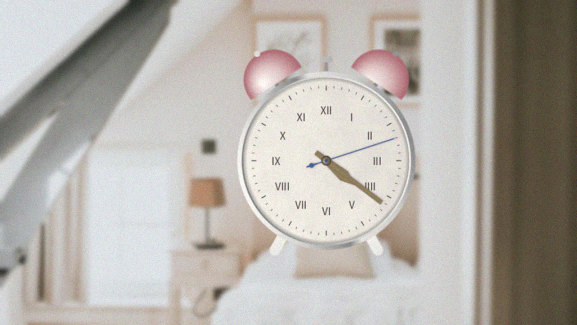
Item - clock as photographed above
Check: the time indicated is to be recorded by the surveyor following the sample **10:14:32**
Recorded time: **4:21:12**
